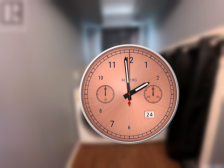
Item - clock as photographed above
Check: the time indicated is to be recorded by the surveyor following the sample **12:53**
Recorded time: **1:59**
